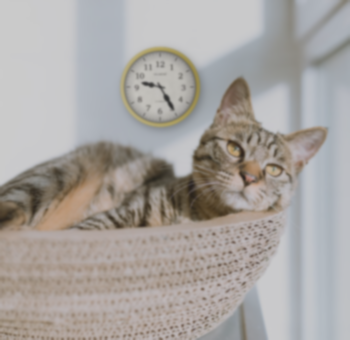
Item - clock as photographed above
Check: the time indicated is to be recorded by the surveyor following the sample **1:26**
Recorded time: **9:25**
